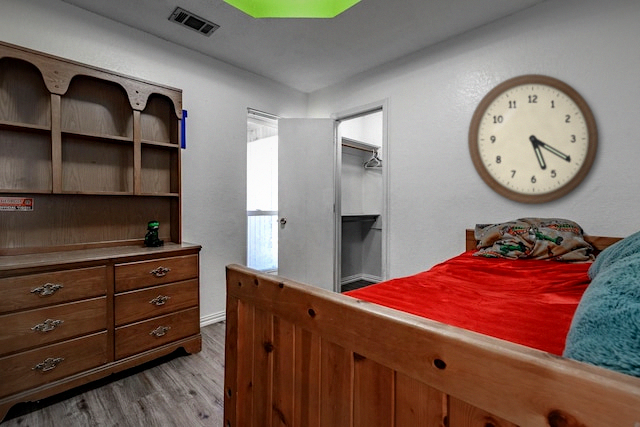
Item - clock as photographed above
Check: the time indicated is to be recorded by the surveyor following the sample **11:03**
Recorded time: **5:20**
